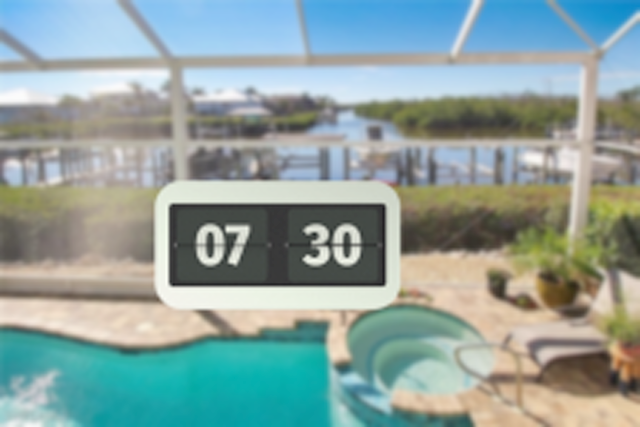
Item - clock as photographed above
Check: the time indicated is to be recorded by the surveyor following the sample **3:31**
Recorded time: **7:30**
